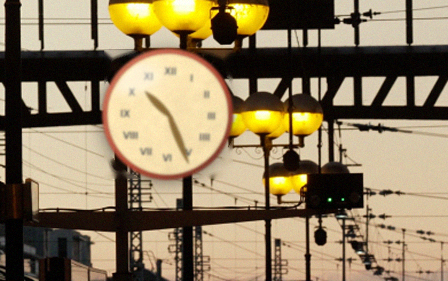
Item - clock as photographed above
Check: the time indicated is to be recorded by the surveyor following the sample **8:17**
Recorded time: **10:26**
